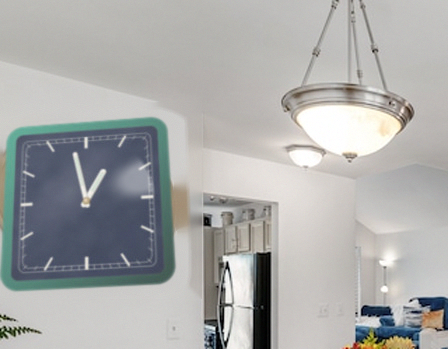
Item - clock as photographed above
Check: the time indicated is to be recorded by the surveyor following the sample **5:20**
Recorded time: **12:58**
